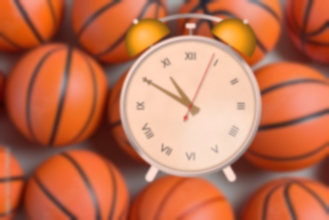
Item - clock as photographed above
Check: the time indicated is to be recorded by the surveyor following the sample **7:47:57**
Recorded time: **10:50:04**
